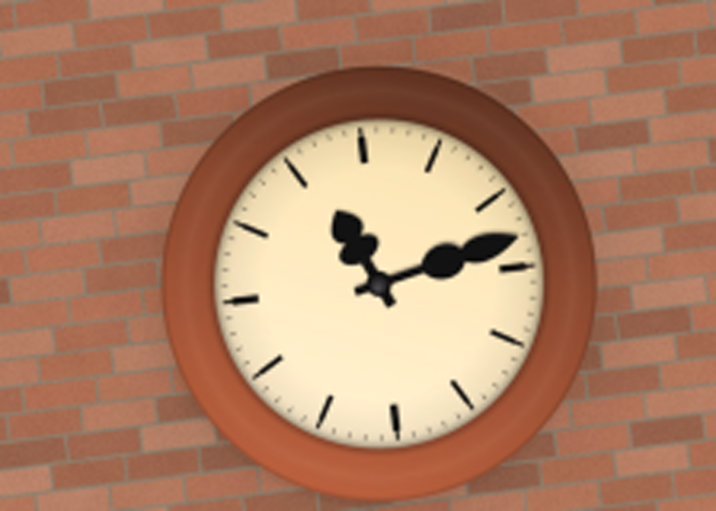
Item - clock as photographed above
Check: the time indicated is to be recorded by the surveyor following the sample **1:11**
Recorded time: **11:13**
